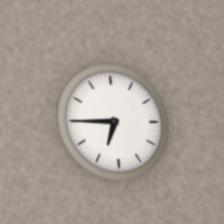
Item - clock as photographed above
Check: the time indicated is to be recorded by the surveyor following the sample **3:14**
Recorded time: **6:45**
